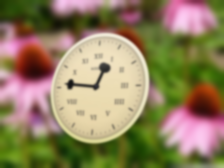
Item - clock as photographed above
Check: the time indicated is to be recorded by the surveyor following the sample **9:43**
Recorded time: **12:46**
